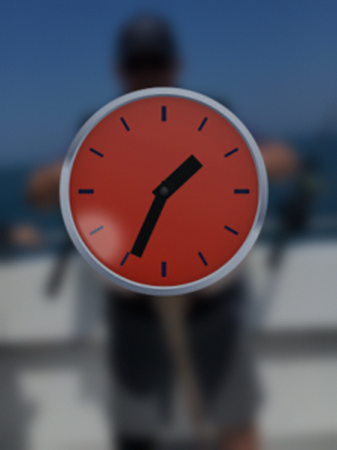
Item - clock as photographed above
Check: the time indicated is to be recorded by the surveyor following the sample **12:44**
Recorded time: **1:34**
